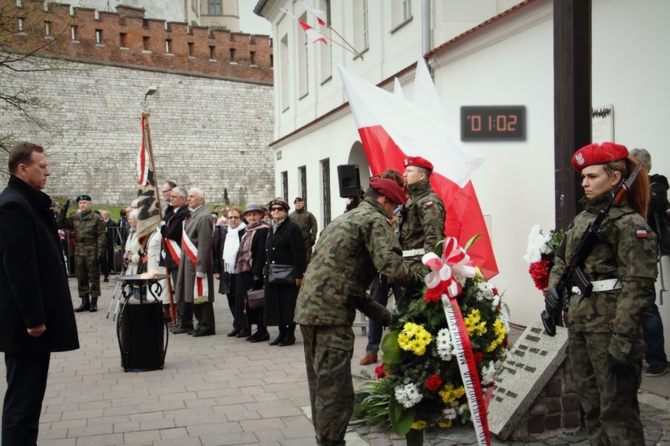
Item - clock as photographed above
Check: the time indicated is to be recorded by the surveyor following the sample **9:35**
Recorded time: **1:02**
